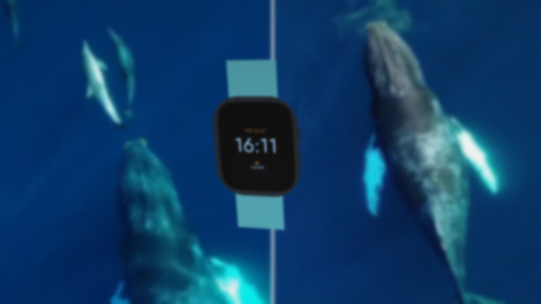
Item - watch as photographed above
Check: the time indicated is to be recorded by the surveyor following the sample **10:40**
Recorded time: **16:11**
